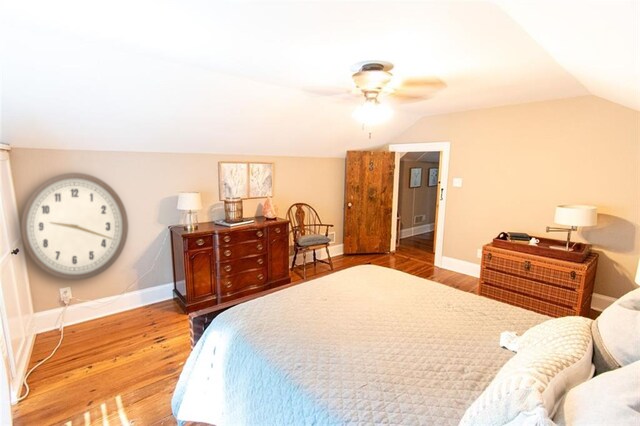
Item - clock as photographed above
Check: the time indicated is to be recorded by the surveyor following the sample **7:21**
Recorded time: **9:18**
